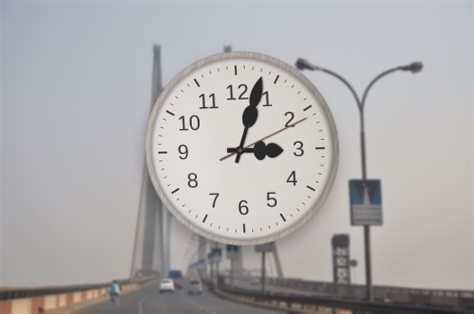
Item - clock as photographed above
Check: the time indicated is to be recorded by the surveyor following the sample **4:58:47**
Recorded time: **3:03:11**
